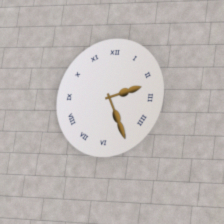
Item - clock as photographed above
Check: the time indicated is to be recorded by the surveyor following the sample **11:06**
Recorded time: **2:25**
